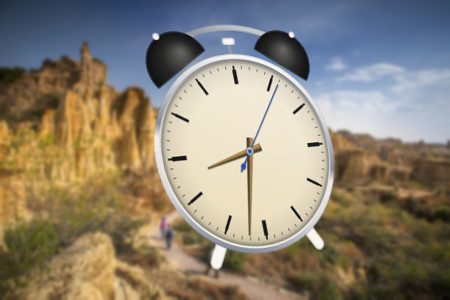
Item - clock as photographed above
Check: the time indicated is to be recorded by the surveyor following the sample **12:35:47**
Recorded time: **8:32:06**
